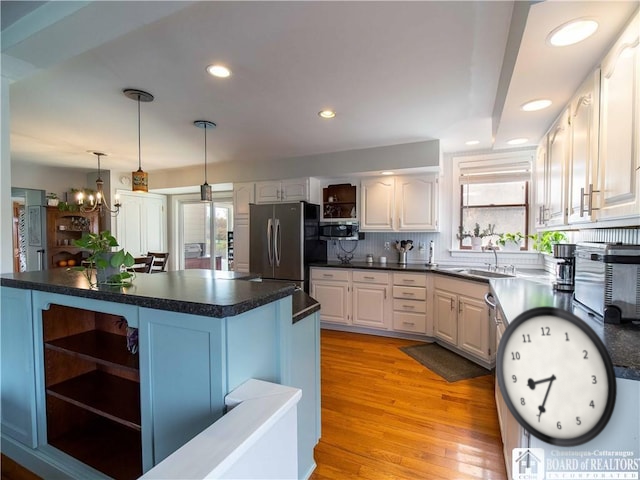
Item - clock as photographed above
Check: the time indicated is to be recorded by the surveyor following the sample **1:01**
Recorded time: **8:35**
